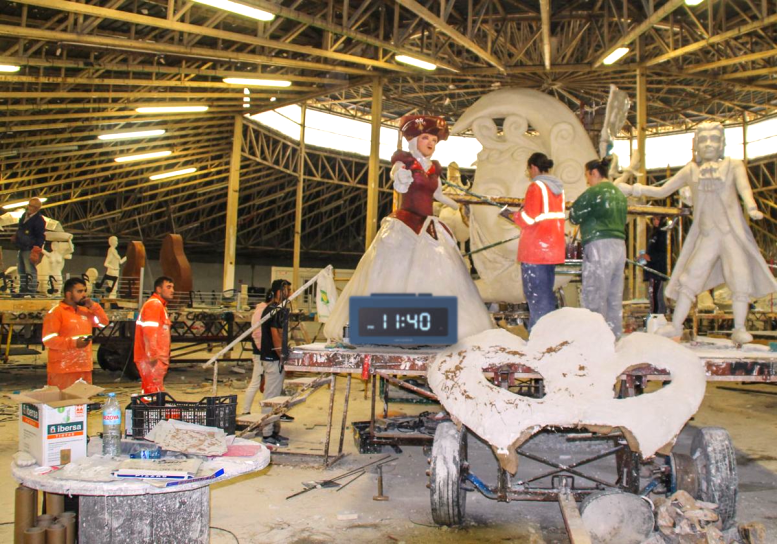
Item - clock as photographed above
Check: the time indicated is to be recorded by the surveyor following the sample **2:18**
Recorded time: **11:40**
